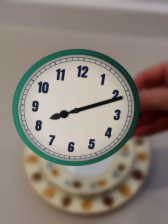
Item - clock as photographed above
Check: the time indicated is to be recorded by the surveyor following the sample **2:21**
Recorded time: **8:11**
